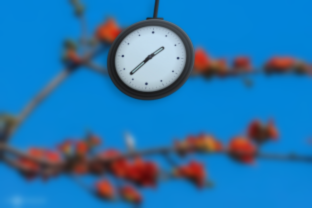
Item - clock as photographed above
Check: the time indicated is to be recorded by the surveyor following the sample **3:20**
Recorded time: **1:37**
